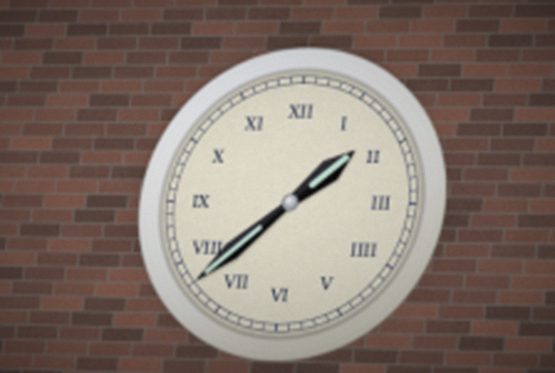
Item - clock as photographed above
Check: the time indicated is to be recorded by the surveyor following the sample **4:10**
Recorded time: **1:38**
